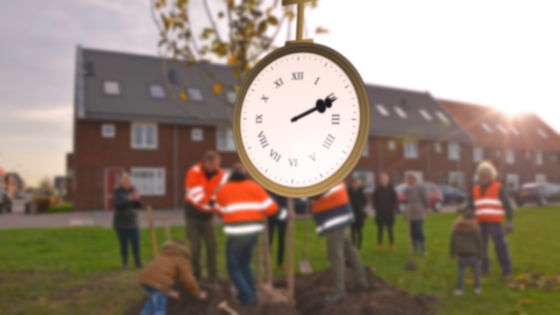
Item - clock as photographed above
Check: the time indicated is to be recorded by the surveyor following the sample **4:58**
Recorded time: **2:11**
